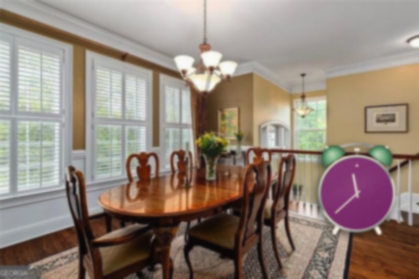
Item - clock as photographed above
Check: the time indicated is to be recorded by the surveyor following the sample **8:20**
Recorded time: **11:38**
